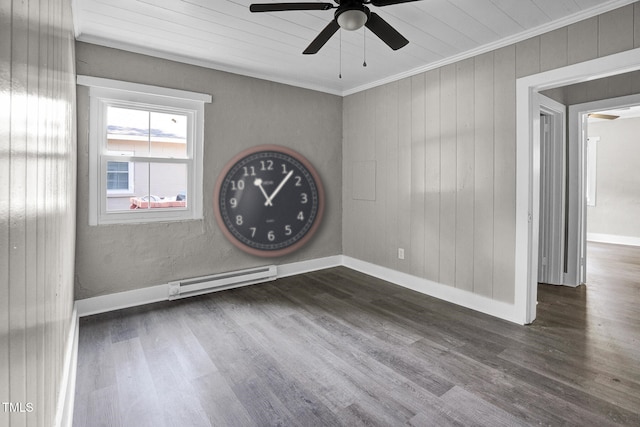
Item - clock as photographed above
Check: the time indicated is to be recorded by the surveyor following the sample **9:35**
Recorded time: **11:07**
